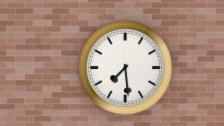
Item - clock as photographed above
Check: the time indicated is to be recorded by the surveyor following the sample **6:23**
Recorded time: **7:29**
